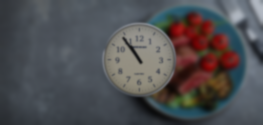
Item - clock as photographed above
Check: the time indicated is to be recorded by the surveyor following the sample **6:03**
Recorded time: **10:54**
